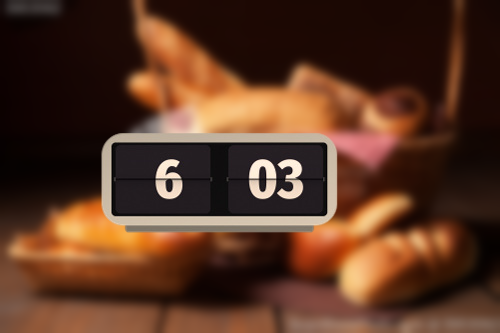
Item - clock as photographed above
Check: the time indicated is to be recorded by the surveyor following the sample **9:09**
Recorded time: **6:03**
